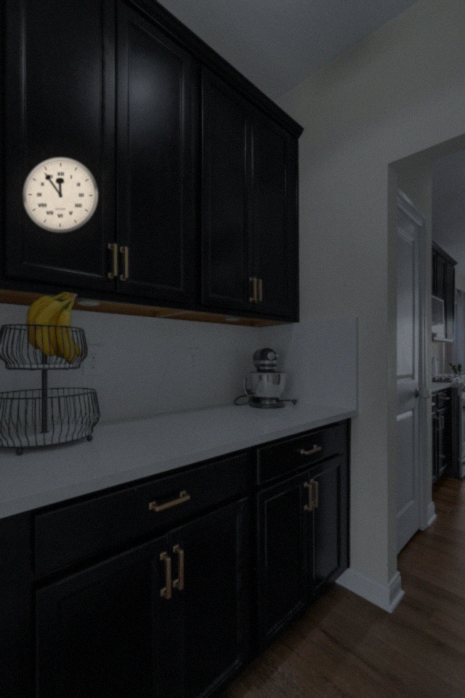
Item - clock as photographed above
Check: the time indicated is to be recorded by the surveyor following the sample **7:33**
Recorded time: **11:54**
